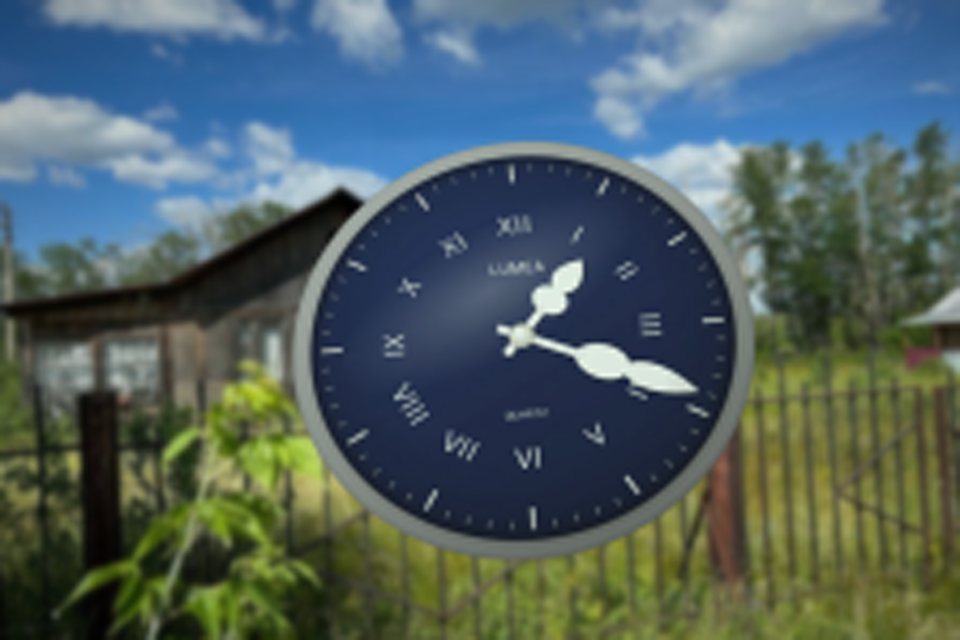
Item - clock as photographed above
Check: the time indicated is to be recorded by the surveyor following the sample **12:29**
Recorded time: **1:19**
